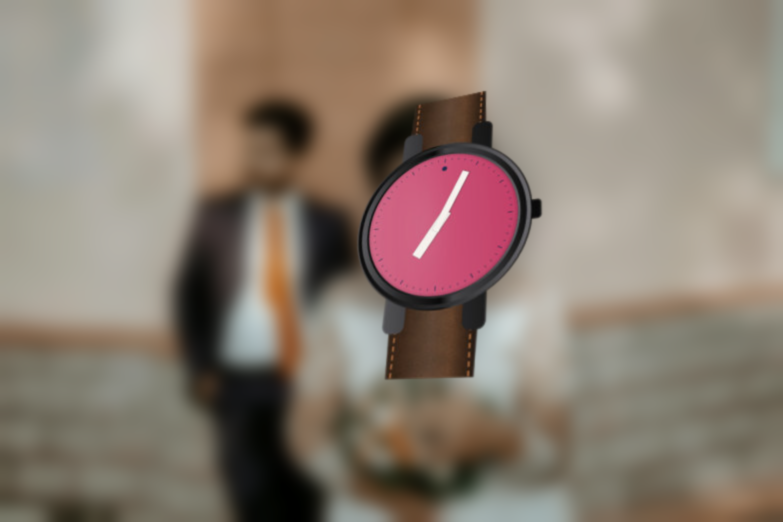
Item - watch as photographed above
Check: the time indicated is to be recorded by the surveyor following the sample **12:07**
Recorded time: **7:04**
